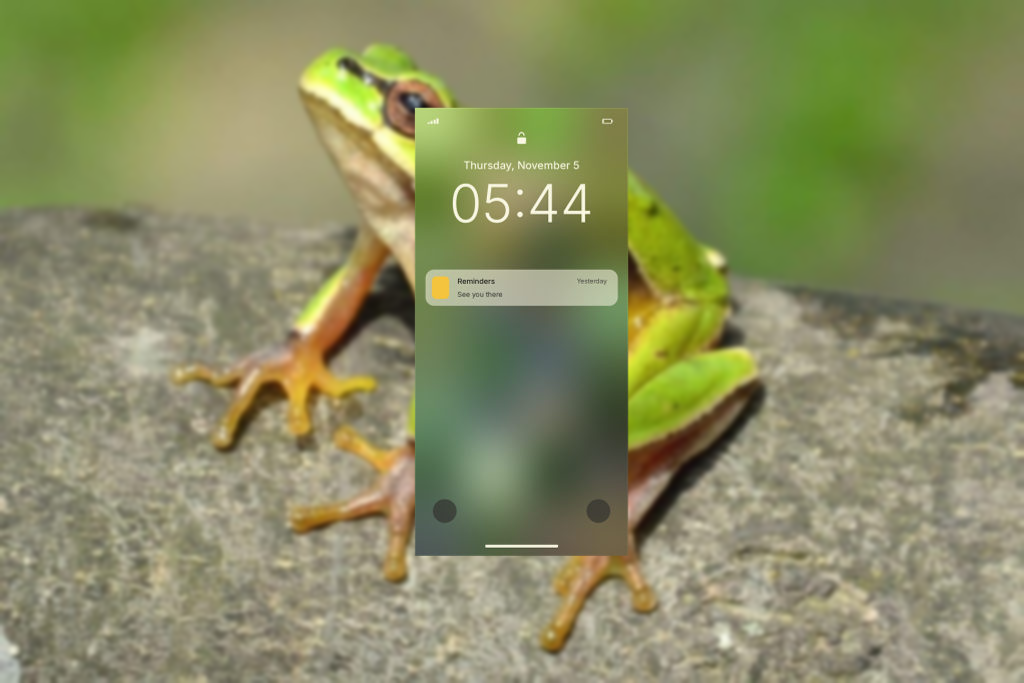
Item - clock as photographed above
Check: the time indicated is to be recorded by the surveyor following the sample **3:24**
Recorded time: **5:44**
